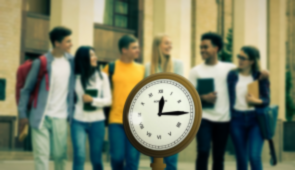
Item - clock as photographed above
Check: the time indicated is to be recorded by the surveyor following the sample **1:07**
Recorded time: **12:15**
